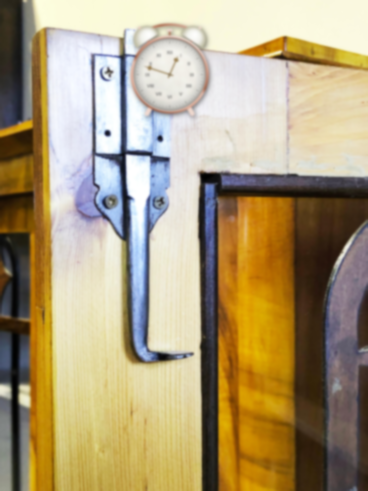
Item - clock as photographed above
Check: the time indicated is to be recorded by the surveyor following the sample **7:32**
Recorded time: **12:48**
